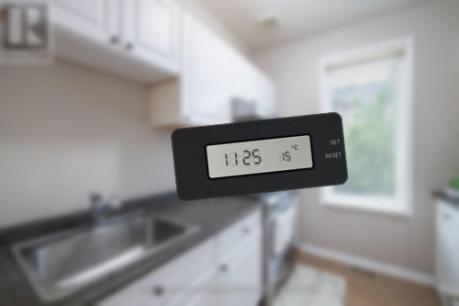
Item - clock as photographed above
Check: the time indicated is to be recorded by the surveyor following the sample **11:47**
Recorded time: **11:25**
